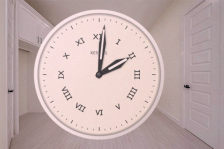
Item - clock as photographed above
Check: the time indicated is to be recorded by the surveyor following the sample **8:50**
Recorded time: **2:01**
